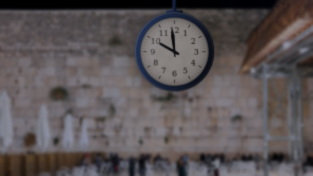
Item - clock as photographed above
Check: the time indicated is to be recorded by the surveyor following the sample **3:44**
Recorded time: **9:59**
